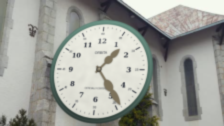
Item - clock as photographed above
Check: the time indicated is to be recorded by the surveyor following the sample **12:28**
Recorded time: **1:24**
